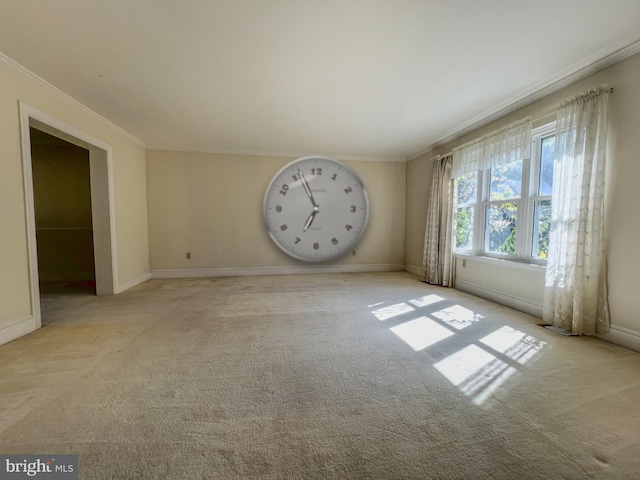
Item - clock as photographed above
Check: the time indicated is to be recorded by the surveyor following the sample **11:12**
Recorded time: **6:56**
